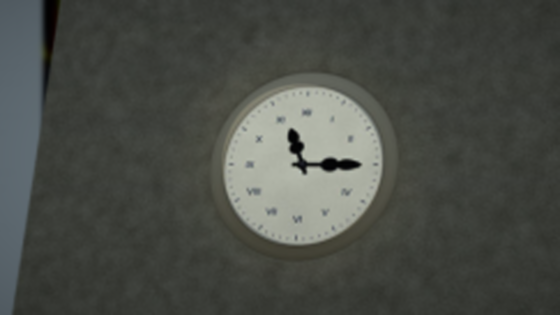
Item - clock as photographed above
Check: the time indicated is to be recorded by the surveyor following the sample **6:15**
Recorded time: **11:15**
